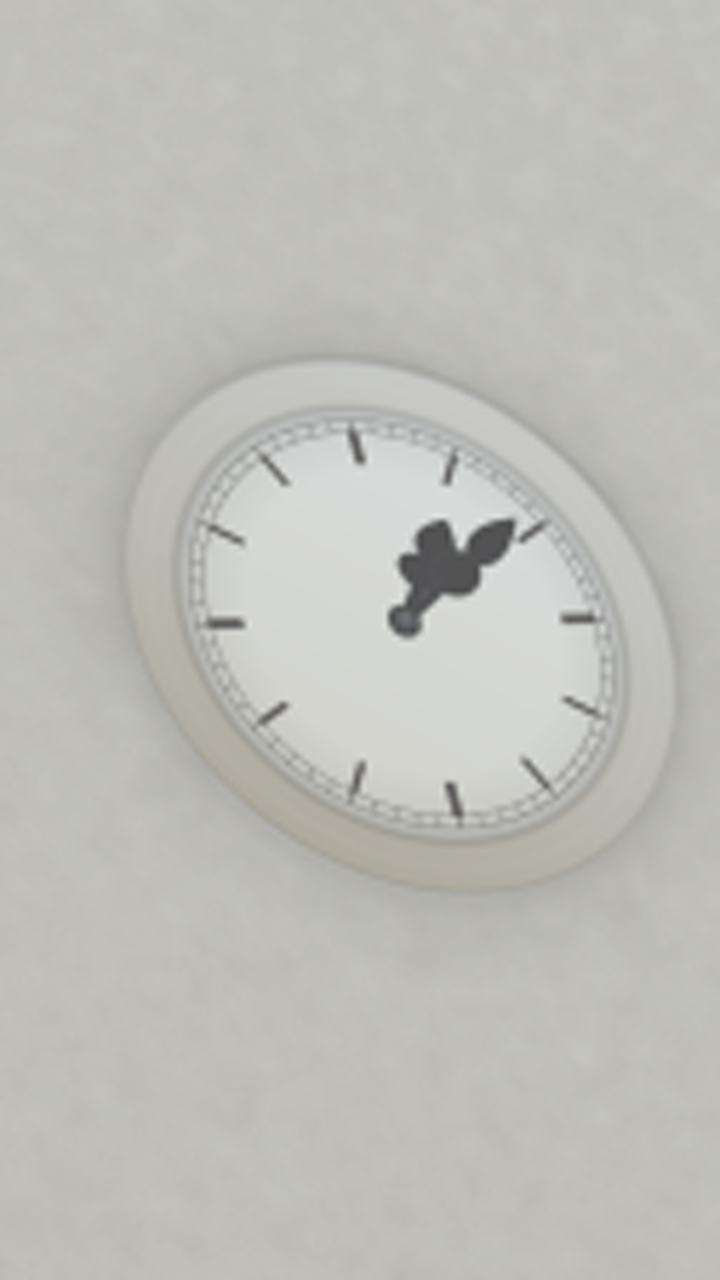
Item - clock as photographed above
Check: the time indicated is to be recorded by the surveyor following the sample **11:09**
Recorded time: **1:09**
